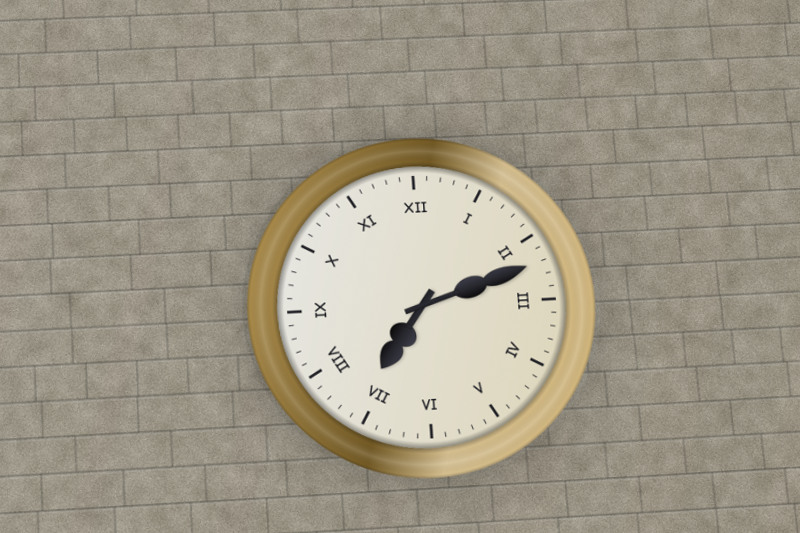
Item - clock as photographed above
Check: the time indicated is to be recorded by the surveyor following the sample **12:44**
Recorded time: **7:12**
